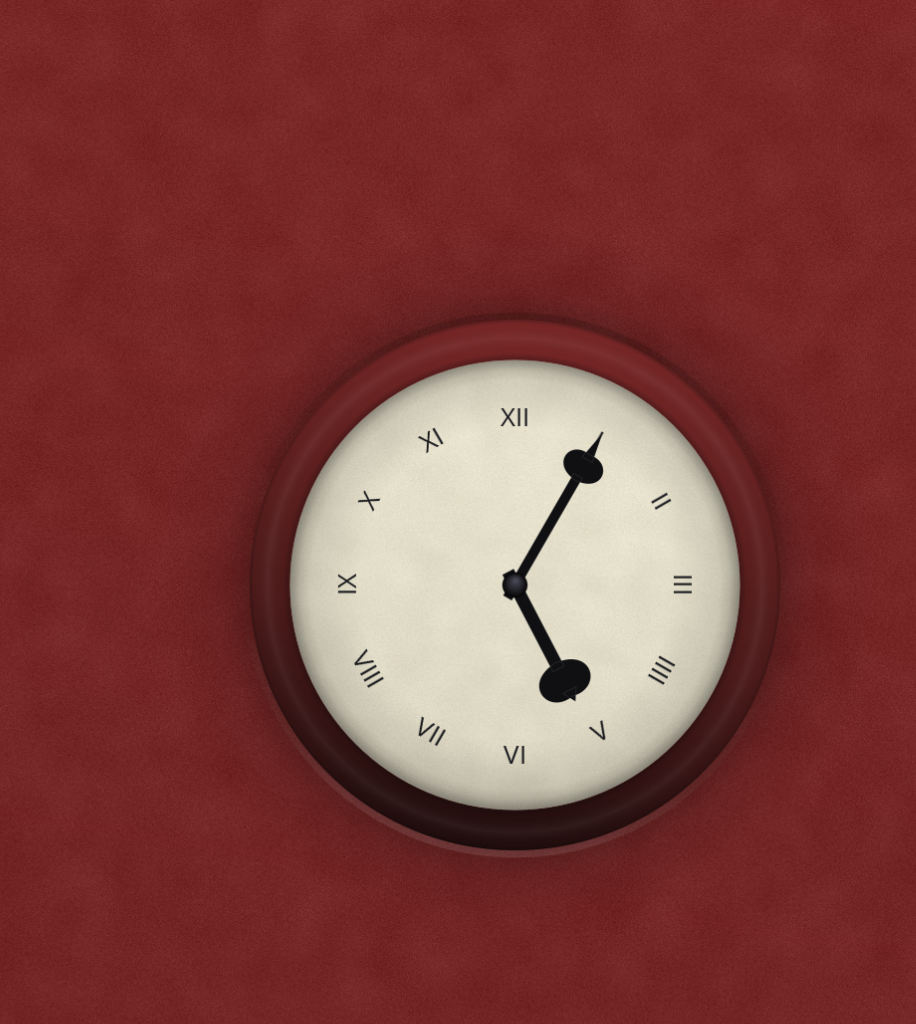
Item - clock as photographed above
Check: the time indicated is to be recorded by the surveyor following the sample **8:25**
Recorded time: **5:05**
